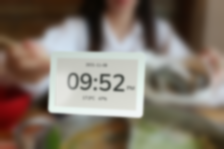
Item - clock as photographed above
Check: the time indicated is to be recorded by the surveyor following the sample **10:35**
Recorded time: **9:52**
